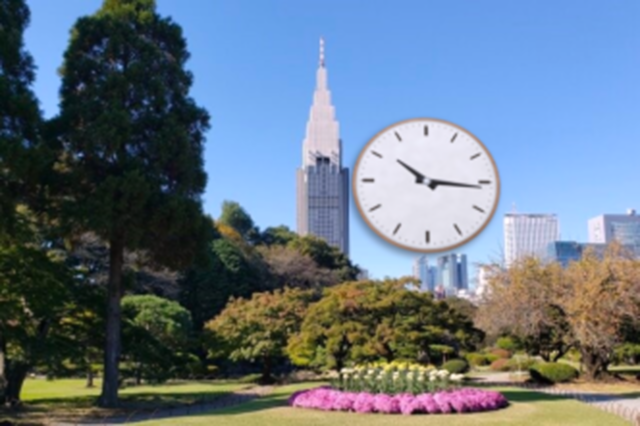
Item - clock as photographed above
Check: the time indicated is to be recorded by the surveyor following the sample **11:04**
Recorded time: **10:16**
